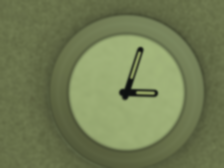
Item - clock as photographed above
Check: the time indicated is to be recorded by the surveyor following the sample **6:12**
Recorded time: **3:03**
